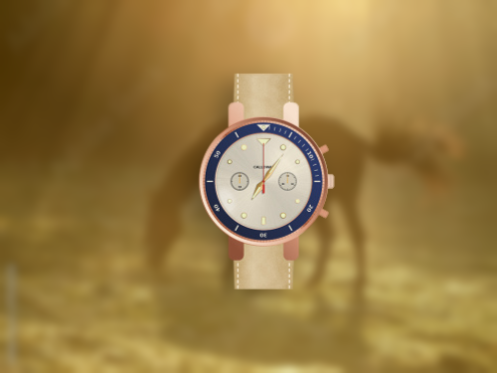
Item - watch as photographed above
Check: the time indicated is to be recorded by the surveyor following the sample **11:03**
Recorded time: **7:06**
